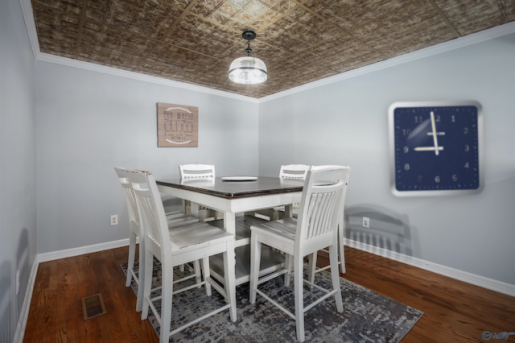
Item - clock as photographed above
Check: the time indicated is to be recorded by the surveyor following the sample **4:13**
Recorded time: **8:59**
